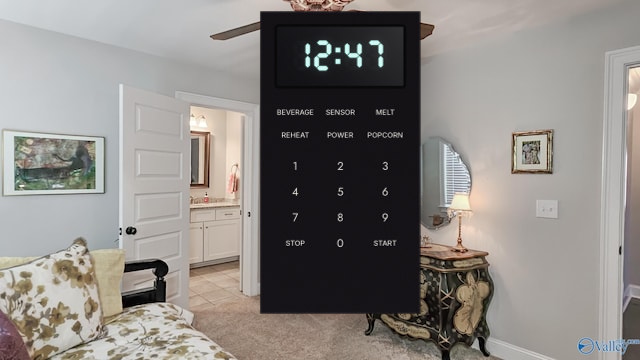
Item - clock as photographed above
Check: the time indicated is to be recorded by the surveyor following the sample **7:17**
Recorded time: **12:47**
